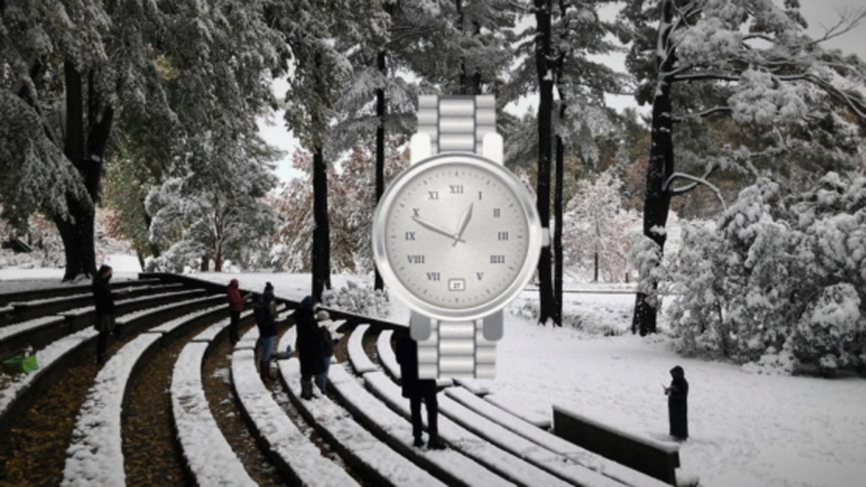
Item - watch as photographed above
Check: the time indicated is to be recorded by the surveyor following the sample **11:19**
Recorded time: **12:49**
